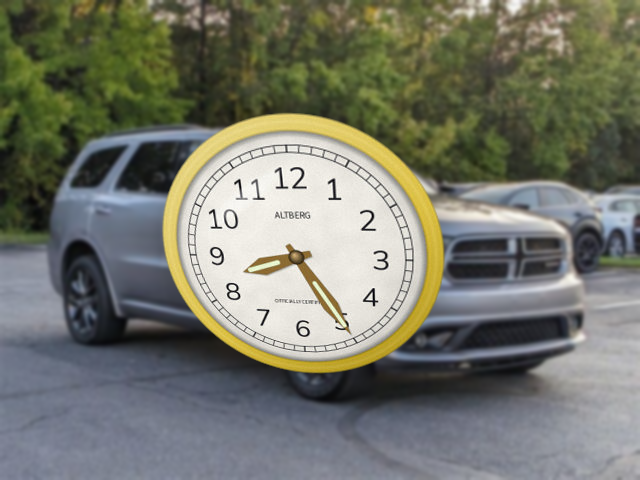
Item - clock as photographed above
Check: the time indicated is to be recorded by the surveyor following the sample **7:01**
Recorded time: **8:25**
